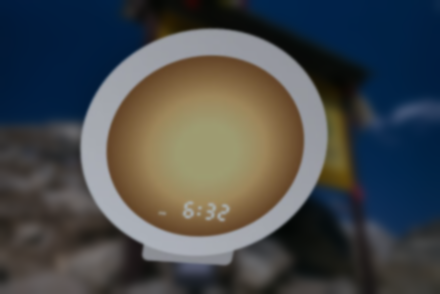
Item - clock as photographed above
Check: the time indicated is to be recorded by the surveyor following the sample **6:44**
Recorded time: **6:32**
